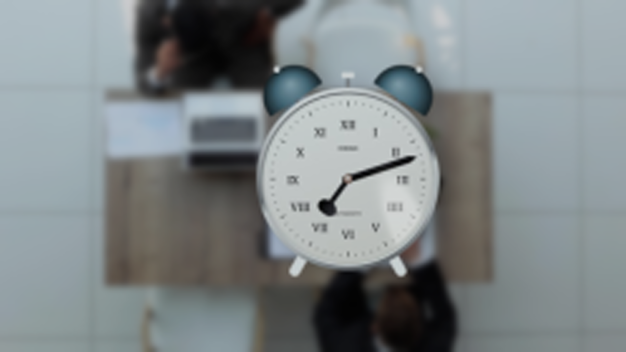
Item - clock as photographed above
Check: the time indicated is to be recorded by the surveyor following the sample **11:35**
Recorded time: **7:12**
